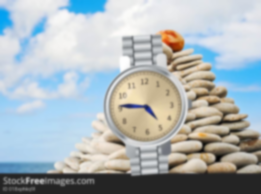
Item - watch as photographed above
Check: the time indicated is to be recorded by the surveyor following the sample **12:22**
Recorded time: **4:46**
